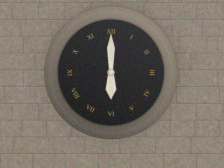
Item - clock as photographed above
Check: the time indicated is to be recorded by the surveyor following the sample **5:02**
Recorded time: **6:00**
